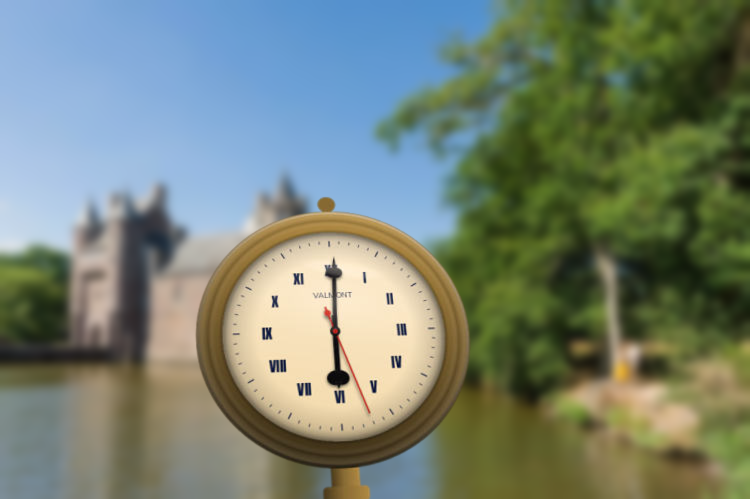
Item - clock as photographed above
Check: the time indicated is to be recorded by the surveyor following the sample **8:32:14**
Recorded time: **6:00:27**
